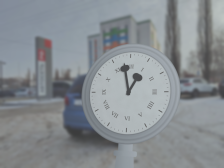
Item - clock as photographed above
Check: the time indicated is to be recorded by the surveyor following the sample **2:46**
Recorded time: **12:58**
